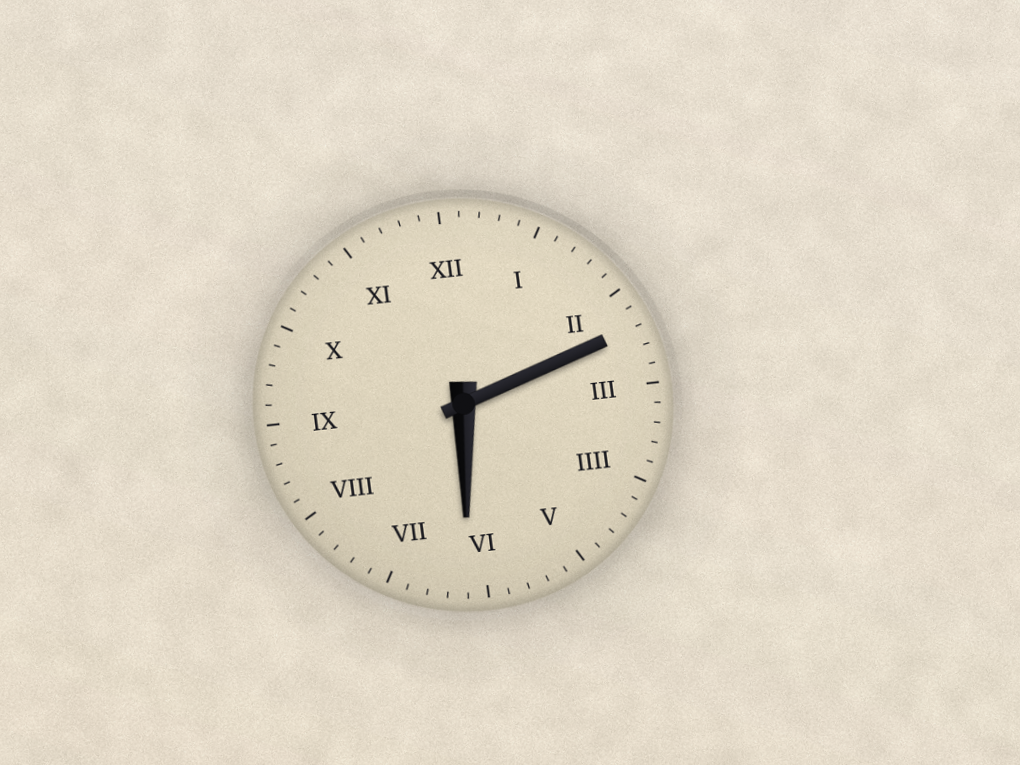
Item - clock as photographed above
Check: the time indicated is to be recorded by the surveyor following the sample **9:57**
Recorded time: **6:12**
